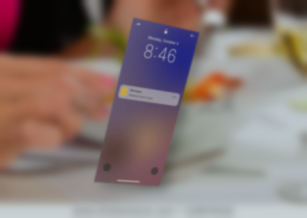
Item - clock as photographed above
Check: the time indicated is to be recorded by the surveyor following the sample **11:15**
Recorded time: **8:46**
